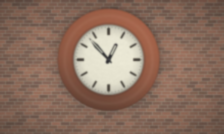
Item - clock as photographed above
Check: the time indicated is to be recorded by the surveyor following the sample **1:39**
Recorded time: **12:53**
